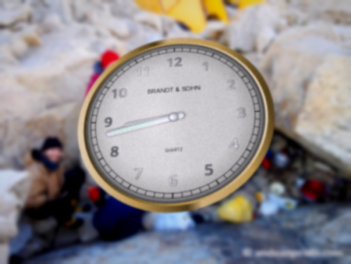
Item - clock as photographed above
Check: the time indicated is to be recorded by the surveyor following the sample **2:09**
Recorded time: **8:43**
